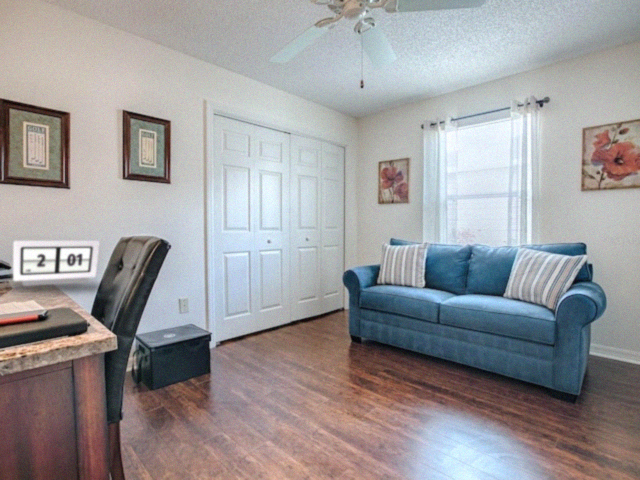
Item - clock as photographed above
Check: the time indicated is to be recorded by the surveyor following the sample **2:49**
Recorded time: **2:01**
